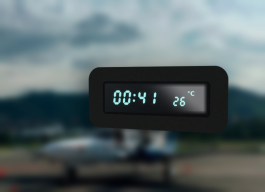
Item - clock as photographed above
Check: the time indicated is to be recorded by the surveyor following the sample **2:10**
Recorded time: **0:41**
